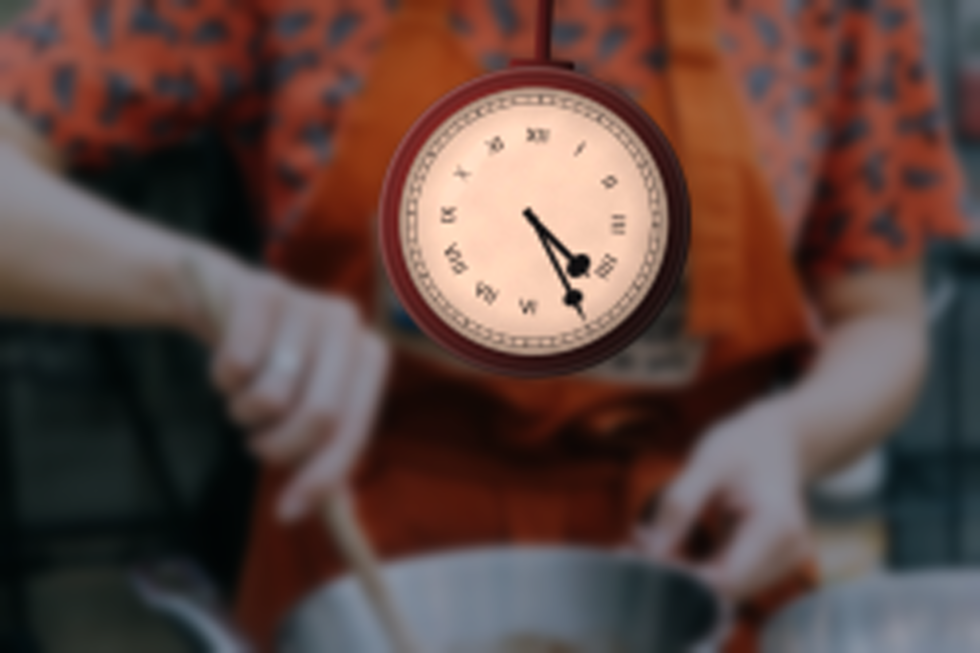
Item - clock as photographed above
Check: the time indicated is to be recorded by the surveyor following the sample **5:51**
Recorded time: **4:25**
